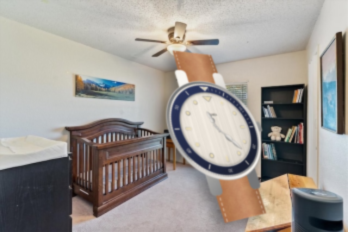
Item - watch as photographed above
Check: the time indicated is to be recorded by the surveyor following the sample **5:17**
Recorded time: **11:23**
